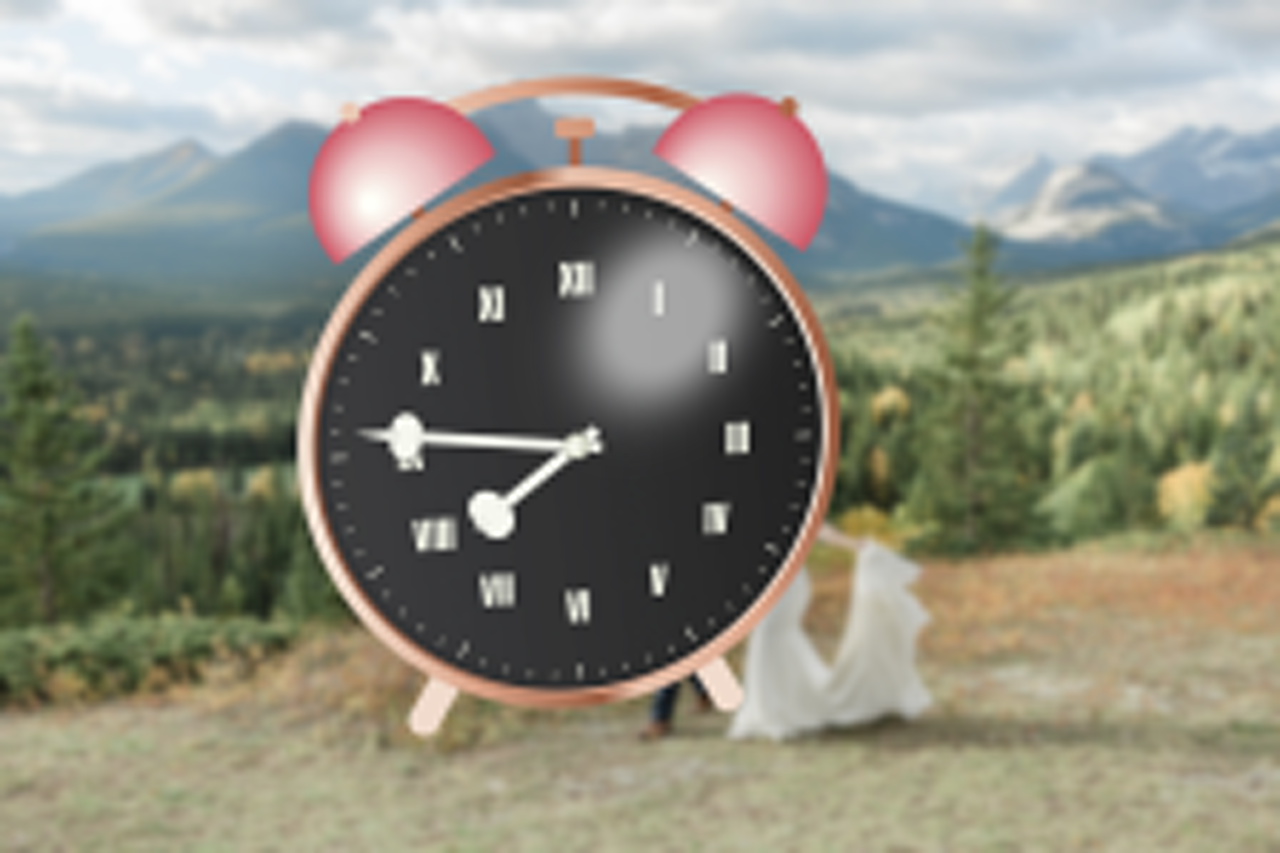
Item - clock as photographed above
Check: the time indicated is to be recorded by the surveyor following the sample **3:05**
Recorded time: **7:46**
